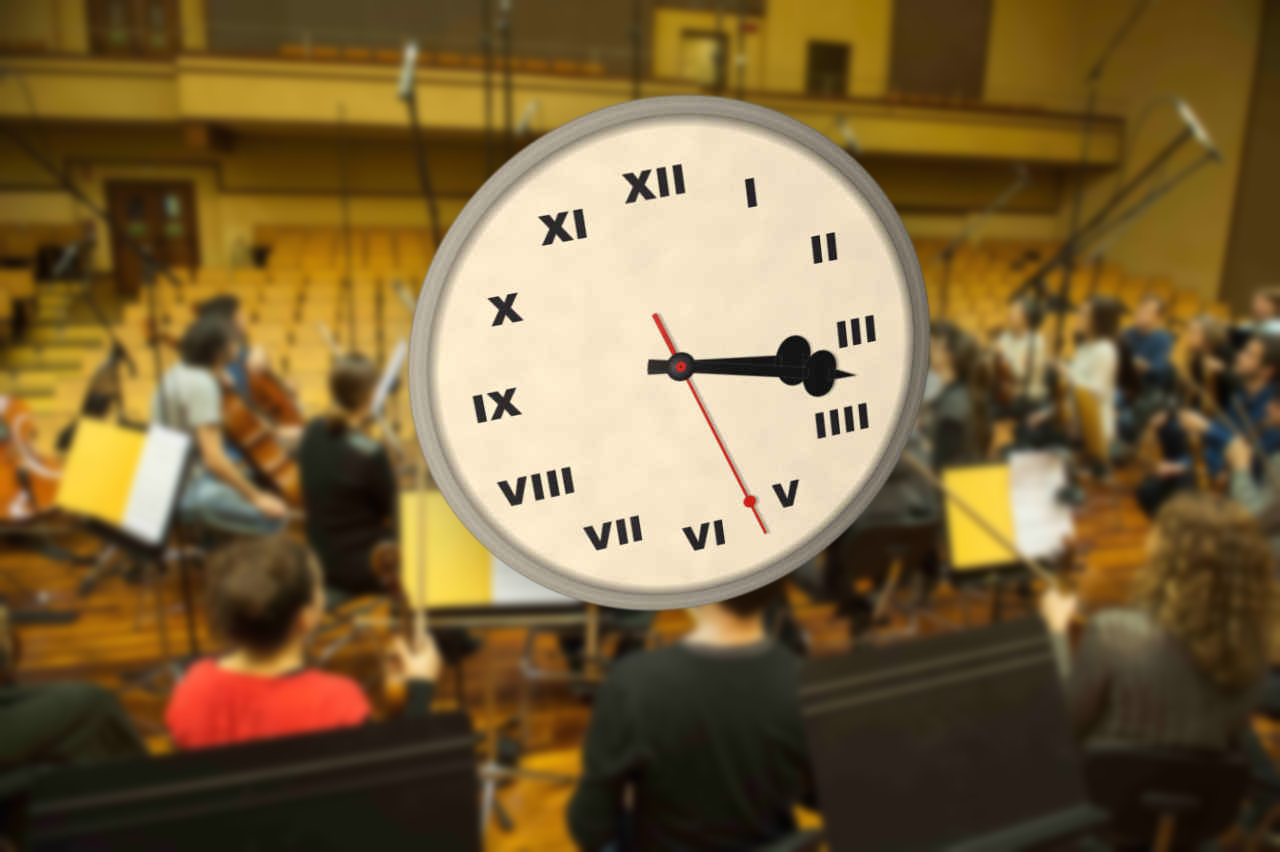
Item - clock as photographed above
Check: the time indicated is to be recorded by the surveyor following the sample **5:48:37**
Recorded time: **3:17:27**
